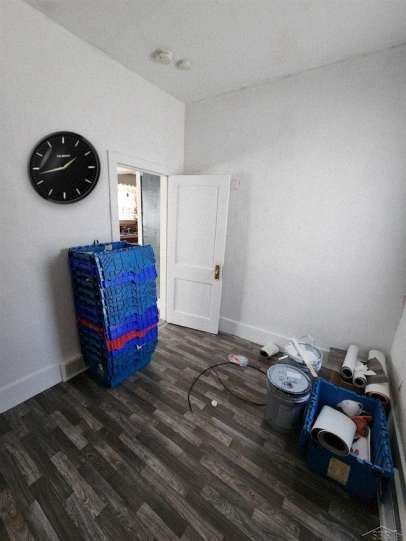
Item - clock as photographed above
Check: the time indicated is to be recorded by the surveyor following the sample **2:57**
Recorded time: **1:43**
